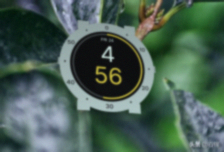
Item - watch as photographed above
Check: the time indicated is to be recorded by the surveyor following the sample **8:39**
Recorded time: **4:56**
